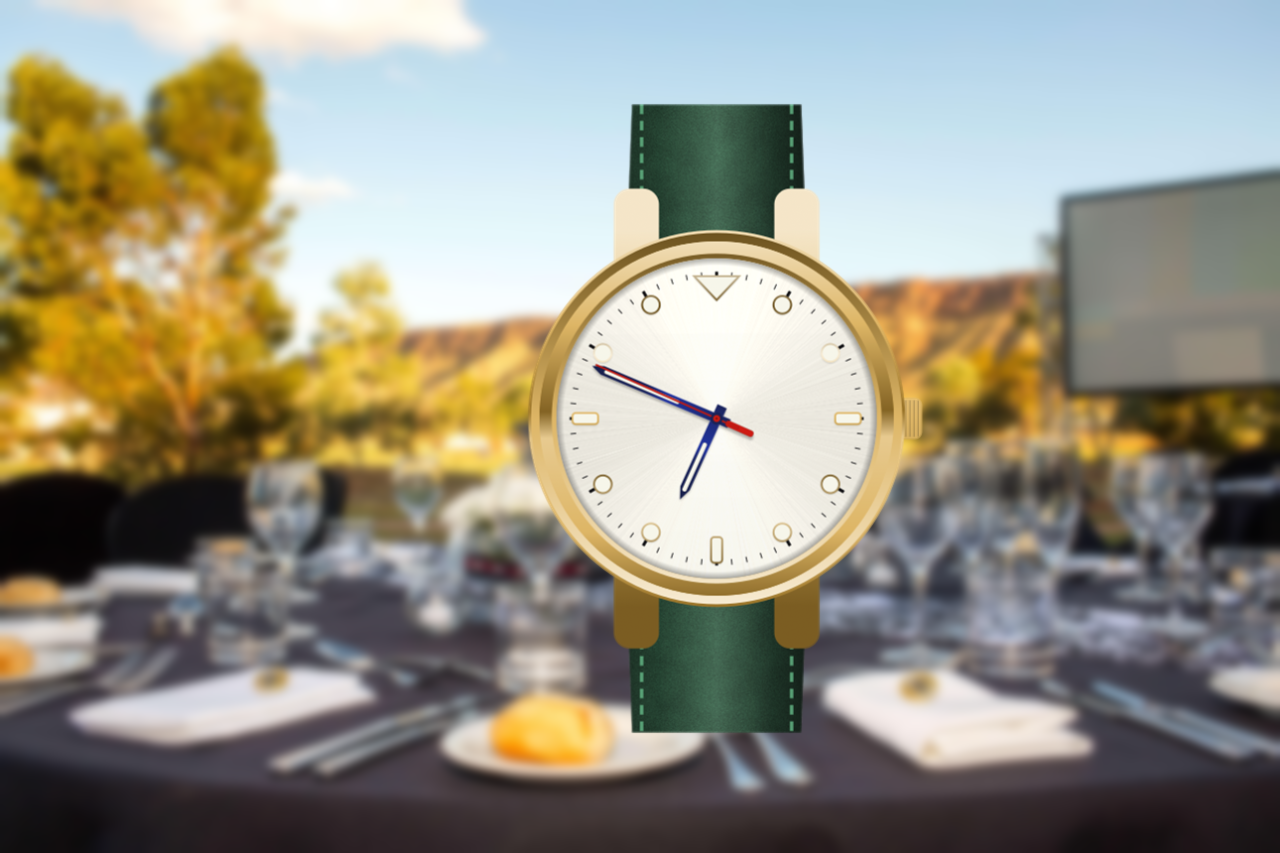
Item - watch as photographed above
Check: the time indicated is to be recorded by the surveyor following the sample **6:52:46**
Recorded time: **6:48:49**
